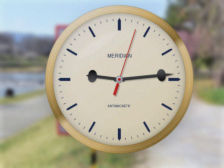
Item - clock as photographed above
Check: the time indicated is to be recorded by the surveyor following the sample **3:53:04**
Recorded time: **9:14:03**
